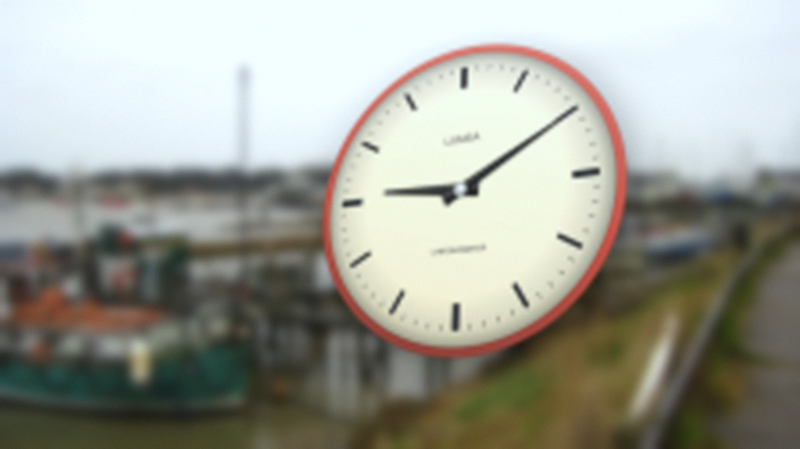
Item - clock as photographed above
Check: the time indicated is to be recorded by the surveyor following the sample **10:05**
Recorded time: **9:10**
